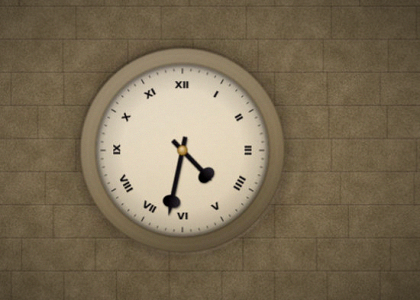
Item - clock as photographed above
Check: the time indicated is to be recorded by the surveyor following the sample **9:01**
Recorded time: **4:32**
